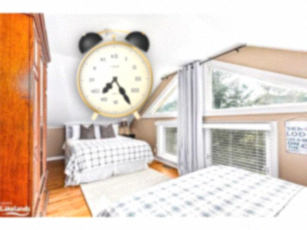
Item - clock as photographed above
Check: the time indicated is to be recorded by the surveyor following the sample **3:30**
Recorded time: **7:25**
